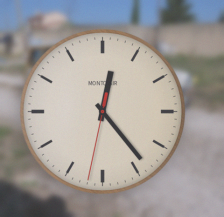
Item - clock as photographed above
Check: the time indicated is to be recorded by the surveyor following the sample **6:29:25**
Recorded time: **12:23:32**
